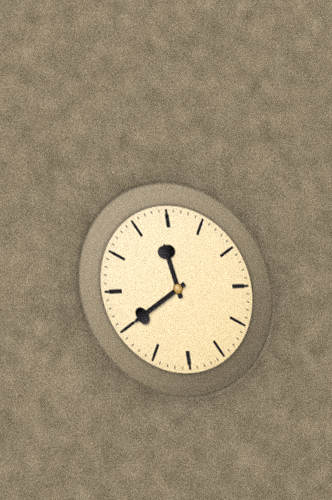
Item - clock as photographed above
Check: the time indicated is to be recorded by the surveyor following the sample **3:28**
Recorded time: **11:40**
